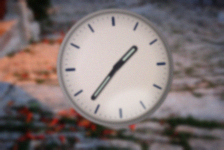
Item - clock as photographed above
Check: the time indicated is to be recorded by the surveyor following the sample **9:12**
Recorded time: **1:37**
